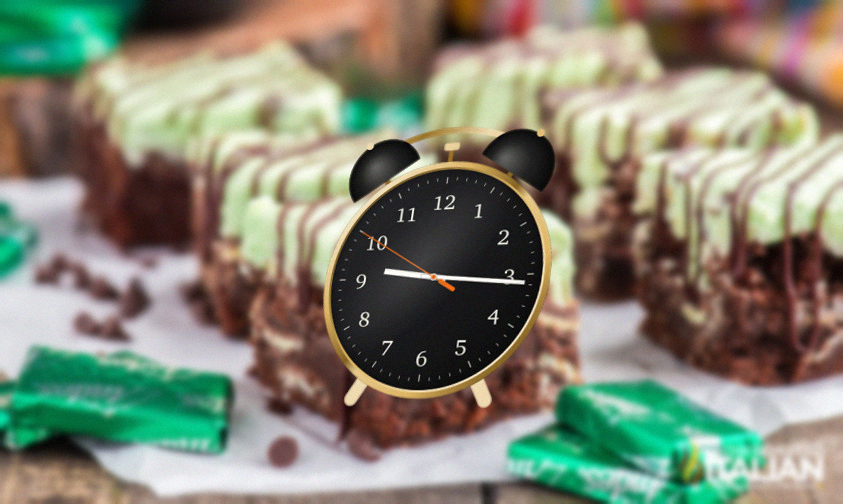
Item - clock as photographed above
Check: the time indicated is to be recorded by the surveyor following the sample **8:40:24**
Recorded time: **9:15:50**
